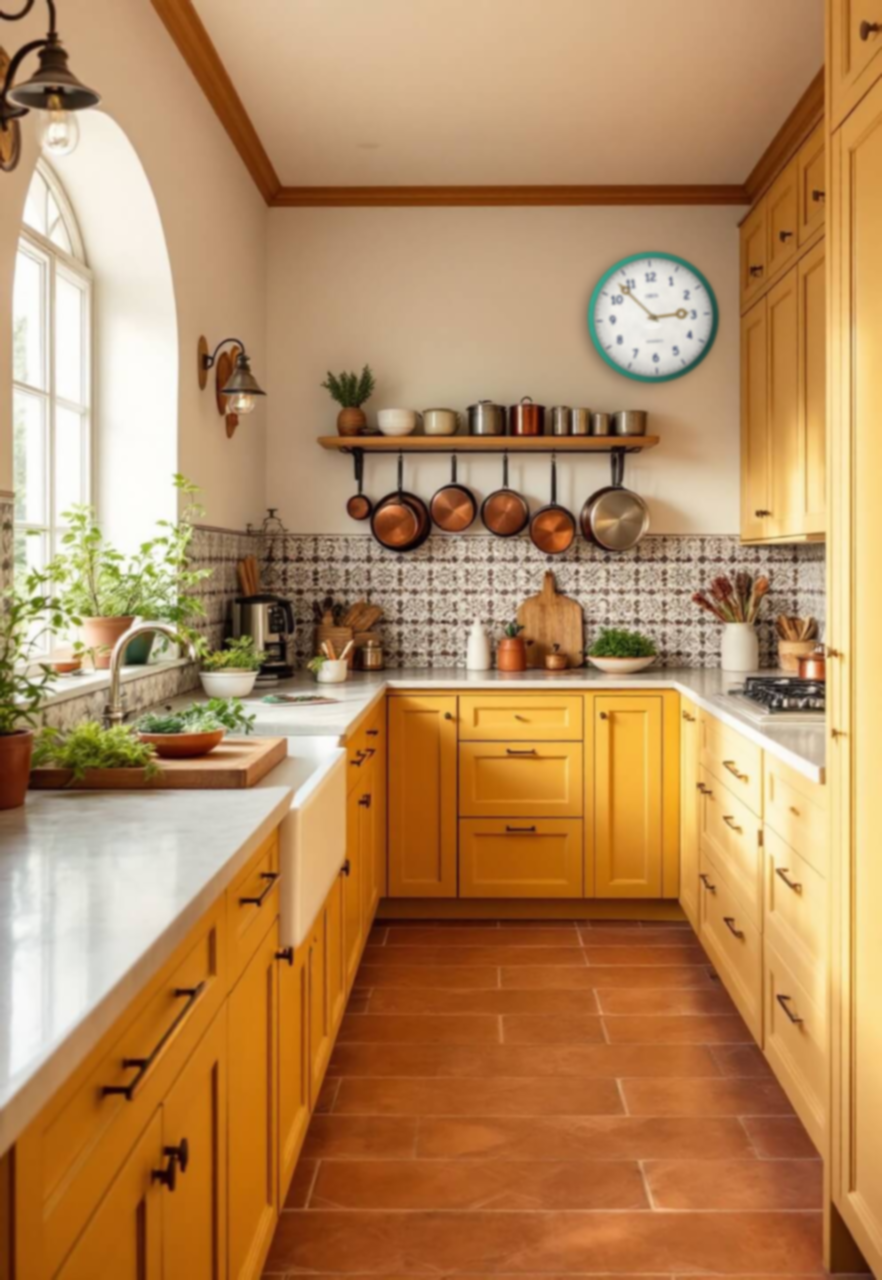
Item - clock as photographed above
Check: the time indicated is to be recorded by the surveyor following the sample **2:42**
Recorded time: **2:53**
